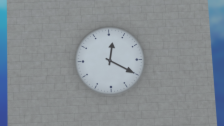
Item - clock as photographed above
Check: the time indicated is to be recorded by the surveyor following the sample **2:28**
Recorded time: **12:20**
